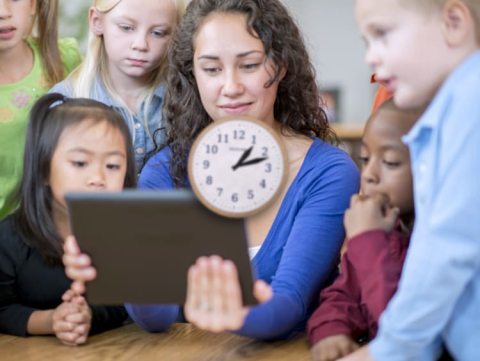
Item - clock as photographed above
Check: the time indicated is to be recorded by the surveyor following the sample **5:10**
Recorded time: **1:12**
